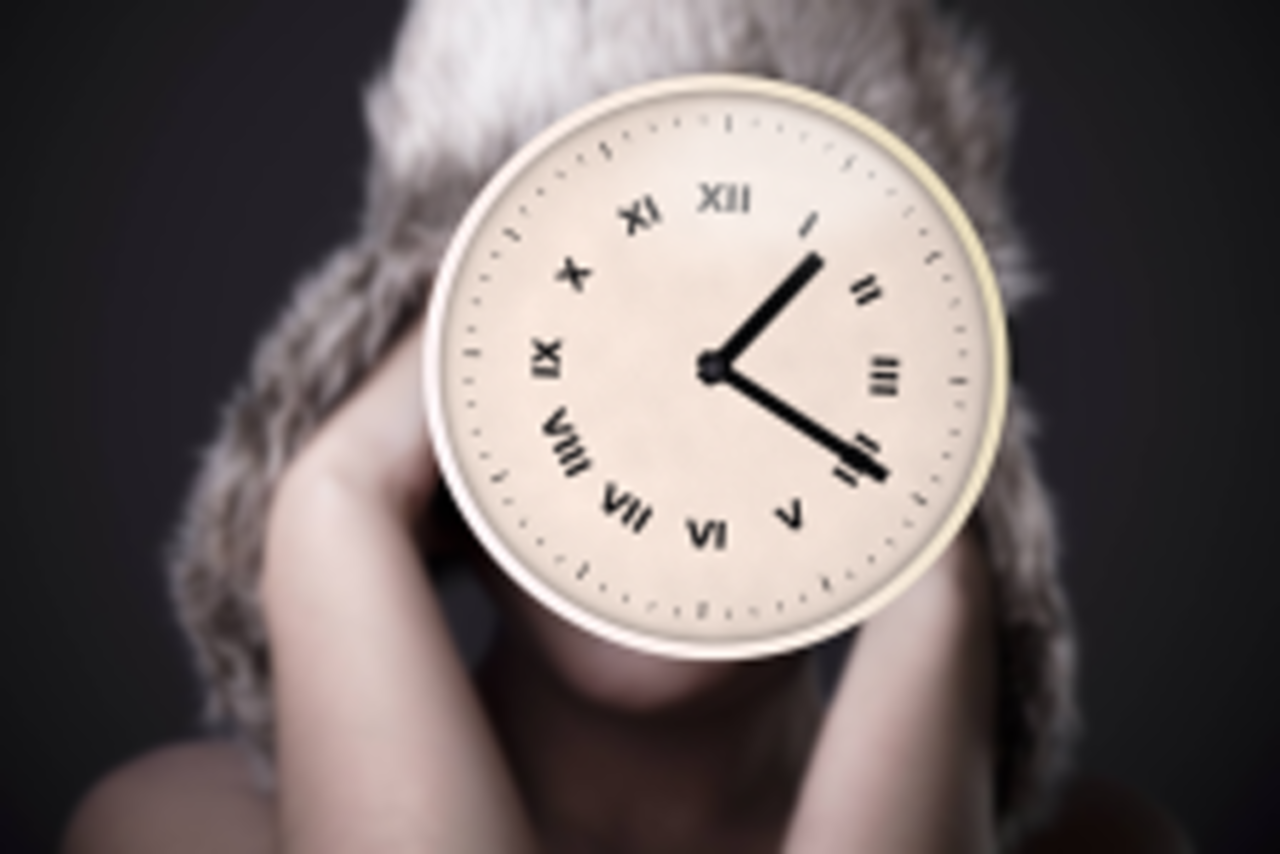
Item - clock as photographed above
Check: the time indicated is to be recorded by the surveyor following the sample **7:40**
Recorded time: **1:20**
